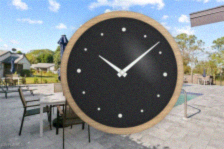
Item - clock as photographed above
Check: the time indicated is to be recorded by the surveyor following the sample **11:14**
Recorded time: **10:08**
